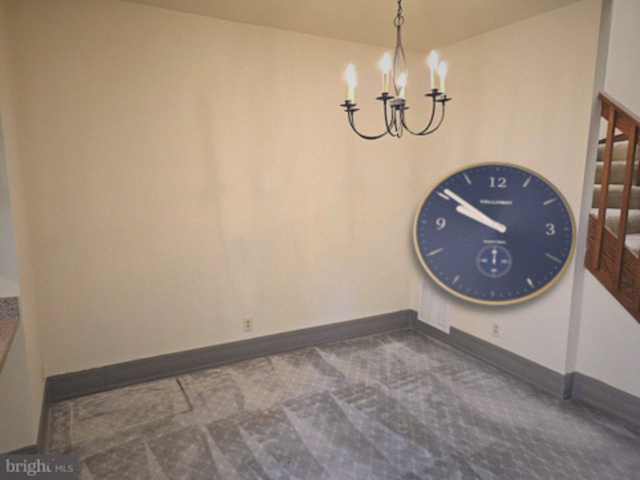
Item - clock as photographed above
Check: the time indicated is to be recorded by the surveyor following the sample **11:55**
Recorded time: **9:51**
